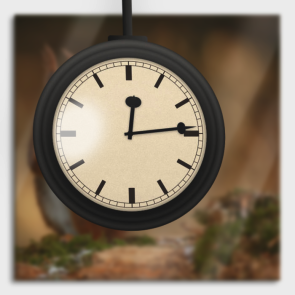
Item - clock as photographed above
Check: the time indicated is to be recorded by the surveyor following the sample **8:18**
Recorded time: **12:14**
